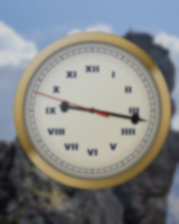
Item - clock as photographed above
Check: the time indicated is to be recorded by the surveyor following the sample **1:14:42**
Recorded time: **9:16:48**
